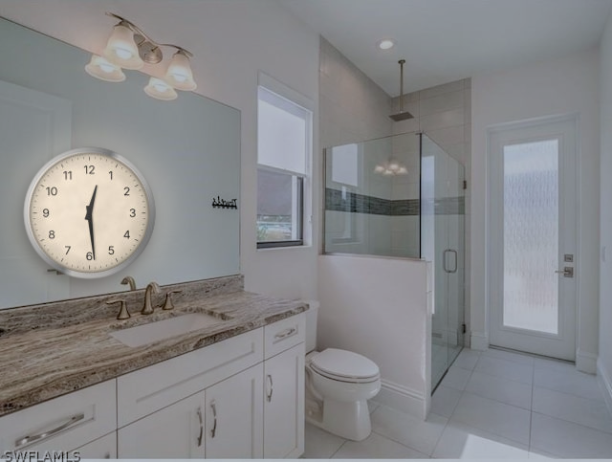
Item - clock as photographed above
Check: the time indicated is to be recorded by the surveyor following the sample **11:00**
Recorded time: **12:29**
